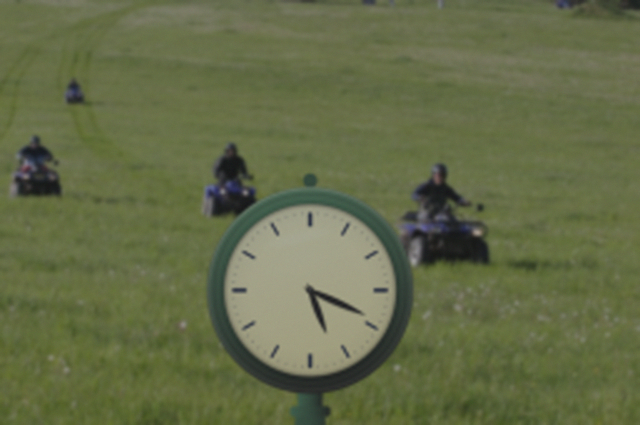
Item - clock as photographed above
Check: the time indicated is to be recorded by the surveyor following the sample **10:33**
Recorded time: **5:19**
